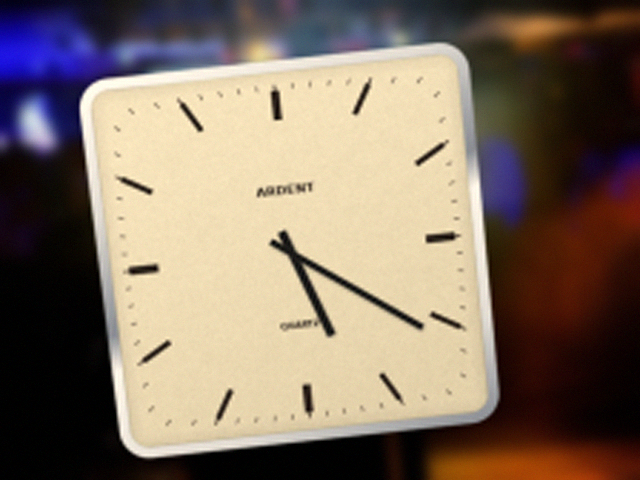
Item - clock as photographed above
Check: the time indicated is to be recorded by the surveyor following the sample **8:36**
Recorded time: **5:21**
